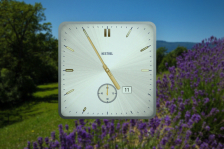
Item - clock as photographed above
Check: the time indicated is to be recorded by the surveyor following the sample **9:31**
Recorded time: **4:55**
